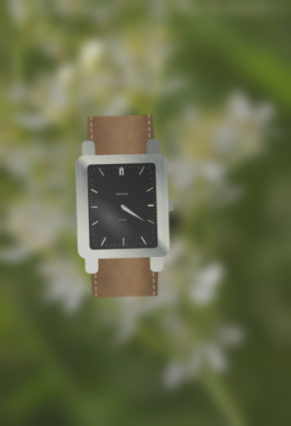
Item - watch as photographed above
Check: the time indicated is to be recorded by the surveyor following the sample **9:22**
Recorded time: **4:21**
